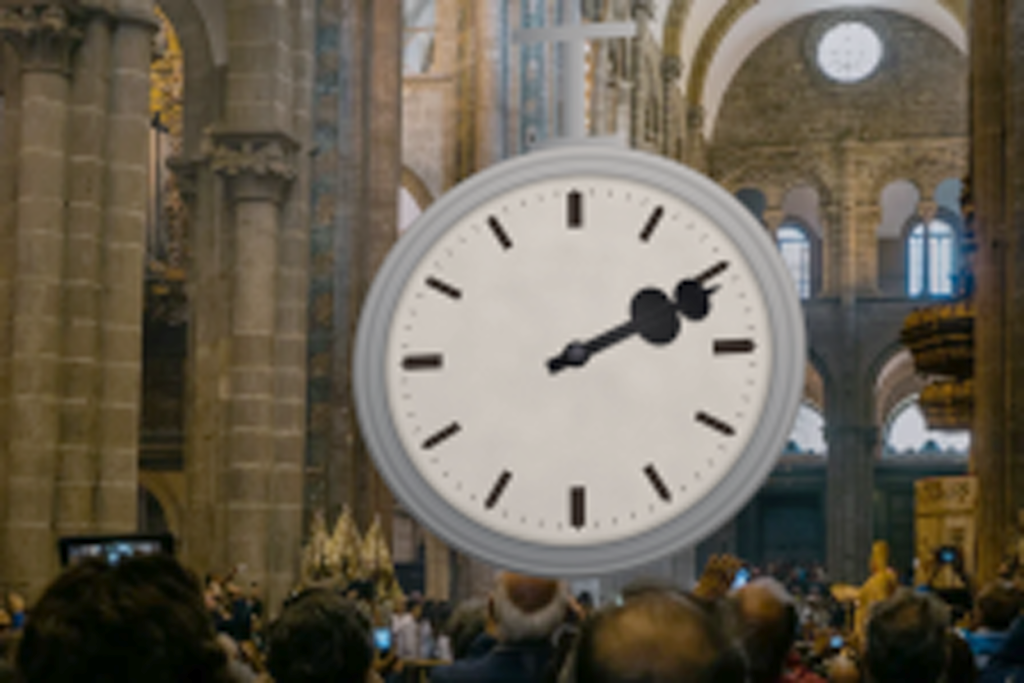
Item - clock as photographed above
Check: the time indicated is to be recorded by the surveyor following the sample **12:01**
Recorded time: **2:11**
